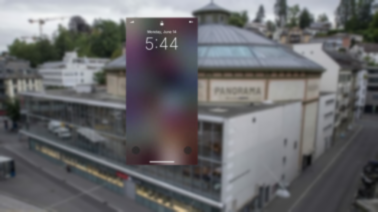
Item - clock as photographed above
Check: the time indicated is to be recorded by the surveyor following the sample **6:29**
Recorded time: **5:44**
